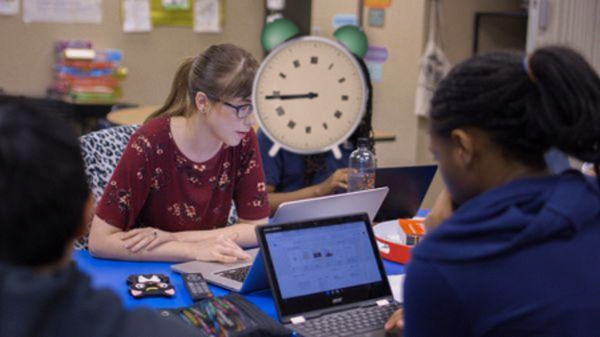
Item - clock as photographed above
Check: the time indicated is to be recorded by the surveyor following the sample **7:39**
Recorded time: **8:44**
